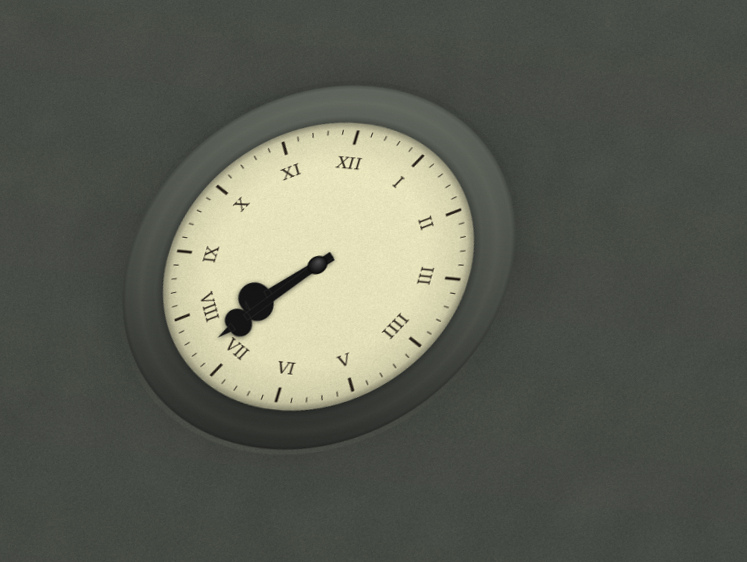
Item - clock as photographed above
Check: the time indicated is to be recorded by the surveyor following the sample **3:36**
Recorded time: **7:37**
